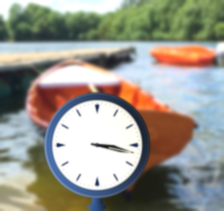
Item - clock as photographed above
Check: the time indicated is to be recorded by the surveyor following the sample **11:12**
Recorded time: **3:17**
